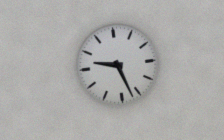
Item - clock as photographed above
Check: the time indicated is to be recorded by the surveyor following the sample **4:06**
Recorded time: **9:27**
